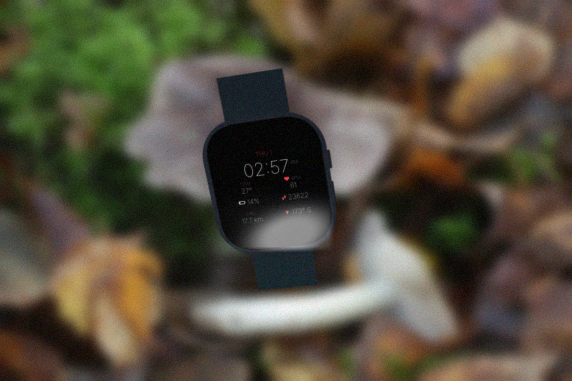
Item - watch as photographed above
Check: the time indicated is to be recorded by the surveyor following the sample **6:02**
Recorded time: **2:57**
